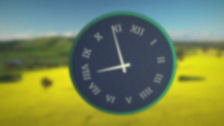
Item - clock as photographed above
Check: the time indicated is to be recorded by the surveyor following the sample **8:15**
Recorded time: **7:54**
